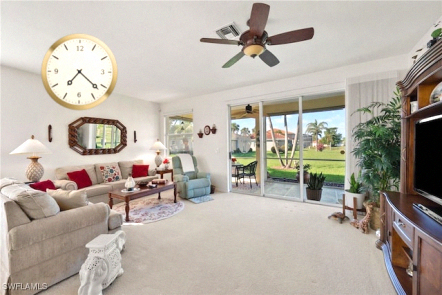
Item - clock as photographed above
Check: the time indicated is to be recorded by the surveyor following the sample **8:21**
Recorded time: **7:22**
